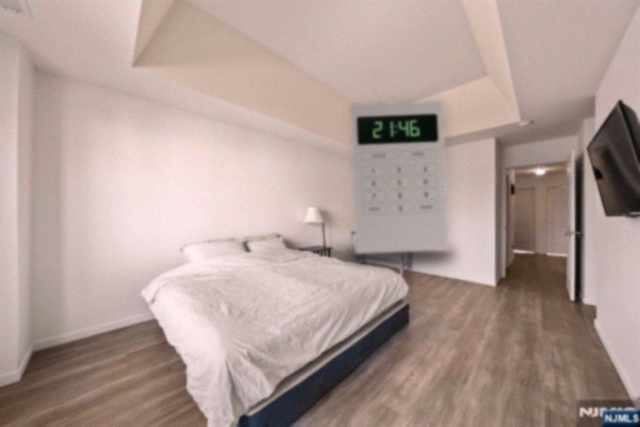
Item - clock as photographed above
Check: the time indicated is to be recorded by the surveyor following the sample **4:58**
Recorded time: **21:46**
